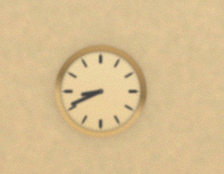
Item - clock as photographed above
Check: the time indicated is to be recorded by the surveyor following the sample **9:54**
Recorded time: **8:41**
